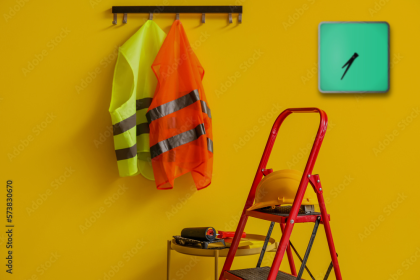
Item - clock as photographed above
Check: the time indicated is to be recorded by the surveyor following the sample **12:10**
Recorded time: **7:35**
